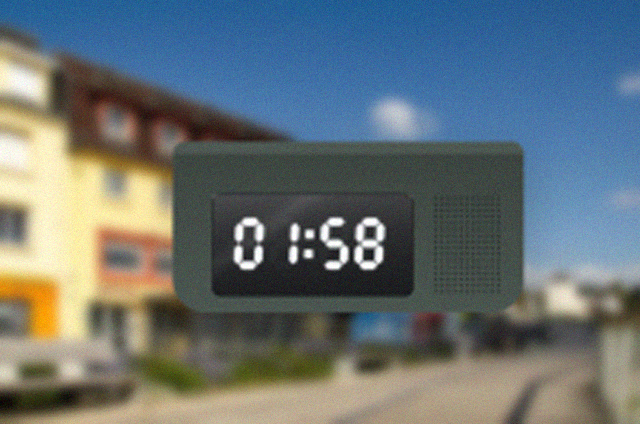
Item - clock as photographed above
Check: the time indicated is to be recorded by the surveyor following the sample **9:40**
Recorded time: **1:58**
